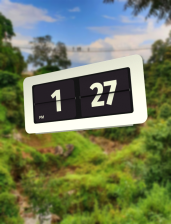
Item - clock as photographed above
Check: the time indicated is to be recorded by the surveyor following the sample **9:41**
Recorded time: **1:27**
